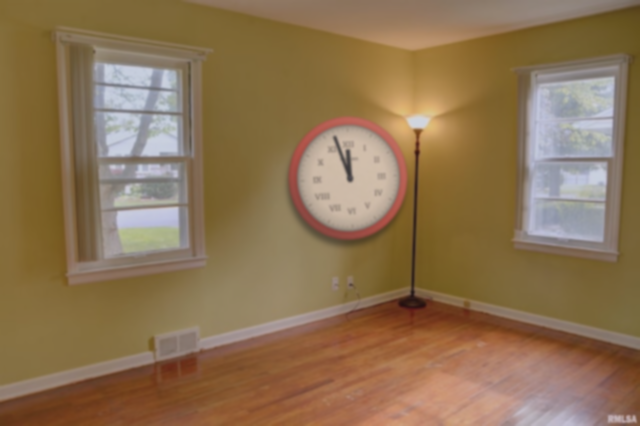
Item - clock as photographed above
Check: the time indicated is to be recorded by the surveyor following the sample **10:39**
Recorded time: **11:57**
